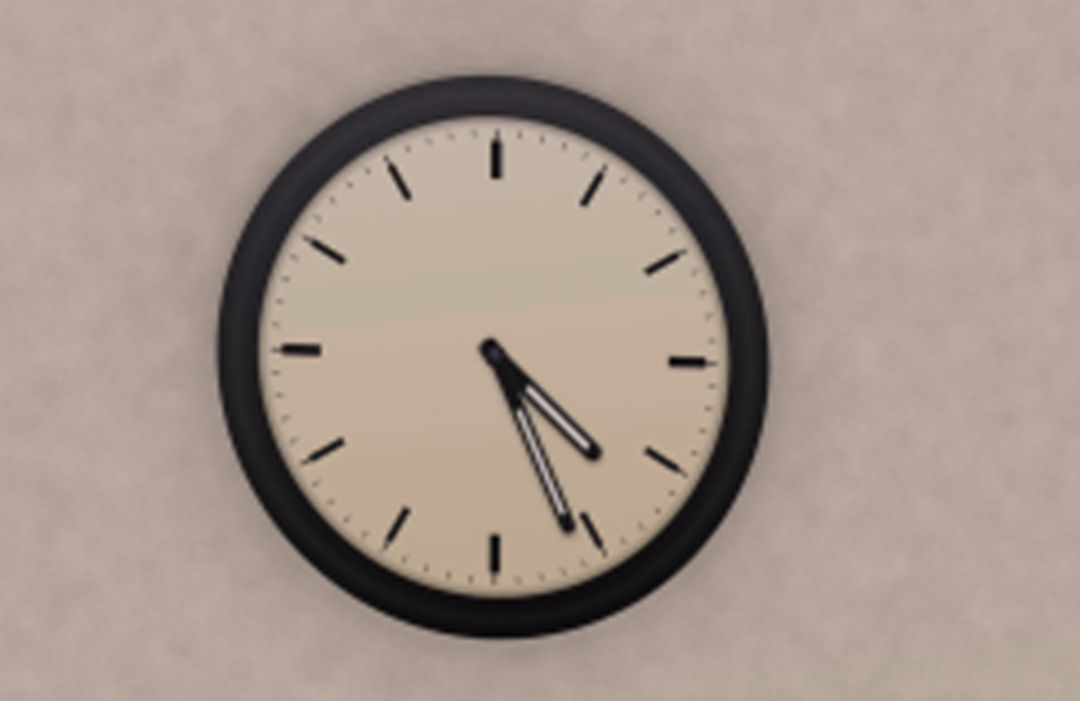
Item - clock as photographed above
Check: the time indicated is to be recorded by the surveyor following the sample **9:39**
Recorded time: **4:26**
